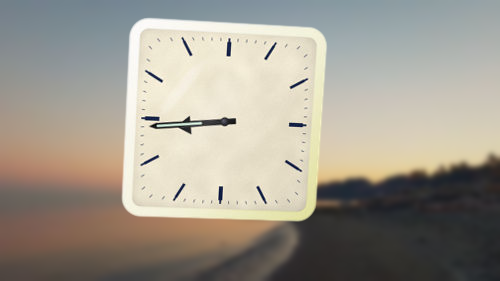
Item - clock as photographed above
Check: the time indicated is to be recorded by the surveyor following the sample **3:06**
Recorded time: **8:44**
